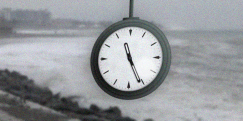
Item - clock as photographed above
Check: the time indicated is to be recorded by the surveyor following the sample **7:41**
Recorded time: **11:26**
